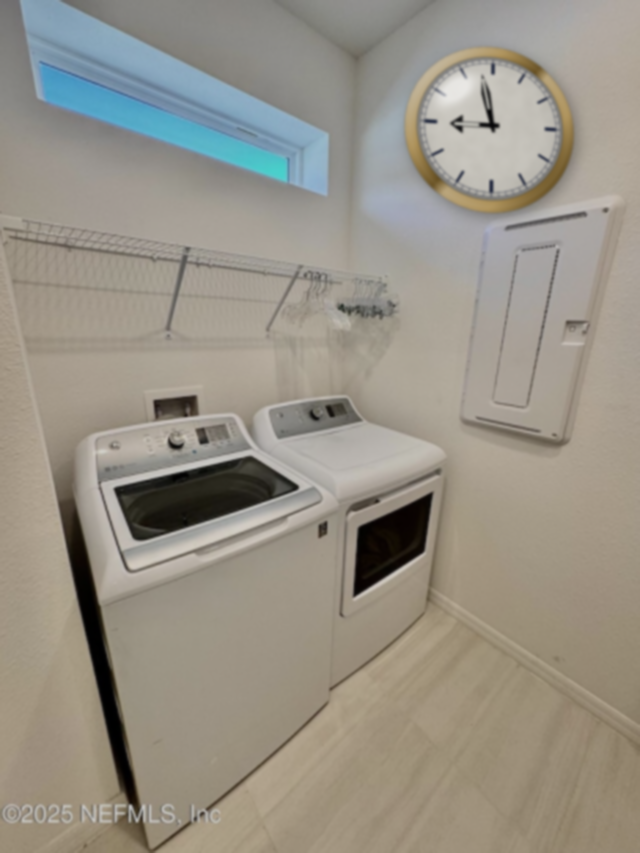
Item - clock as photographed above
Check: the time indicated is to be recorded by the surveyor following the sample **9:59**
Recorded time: **8:58**
